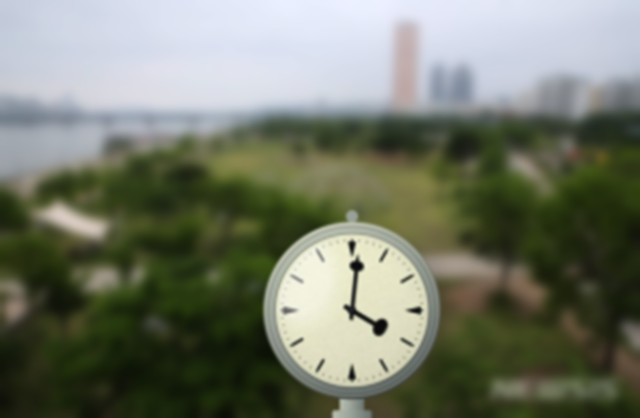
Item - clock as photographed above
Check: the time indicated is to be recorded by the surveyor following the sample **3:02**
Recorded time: **4:01**
